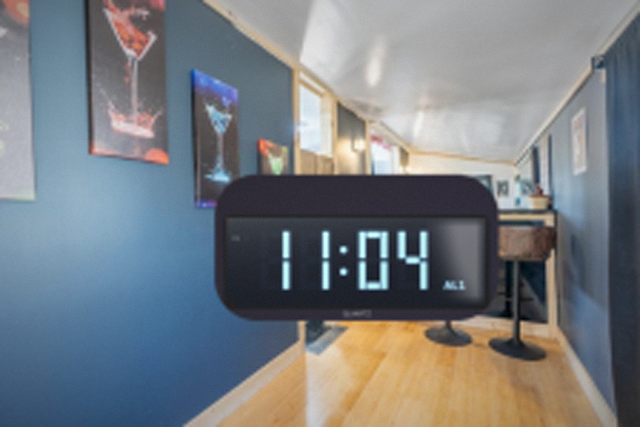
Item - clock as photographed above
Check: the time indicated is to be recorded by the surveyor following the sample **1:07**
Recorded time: **11:04**
